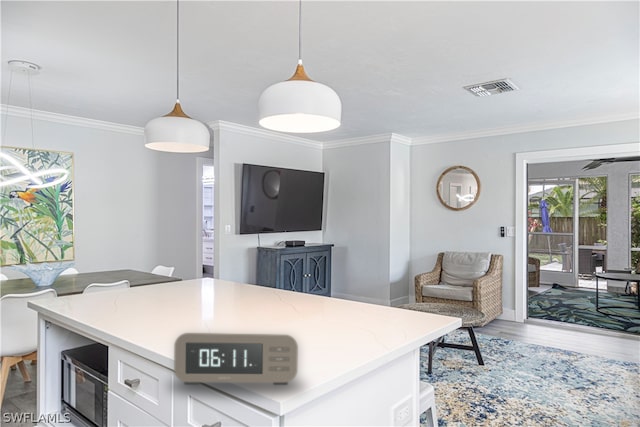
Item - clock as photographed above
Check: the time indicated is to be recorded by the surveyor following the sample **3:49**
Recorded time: **6:11**
